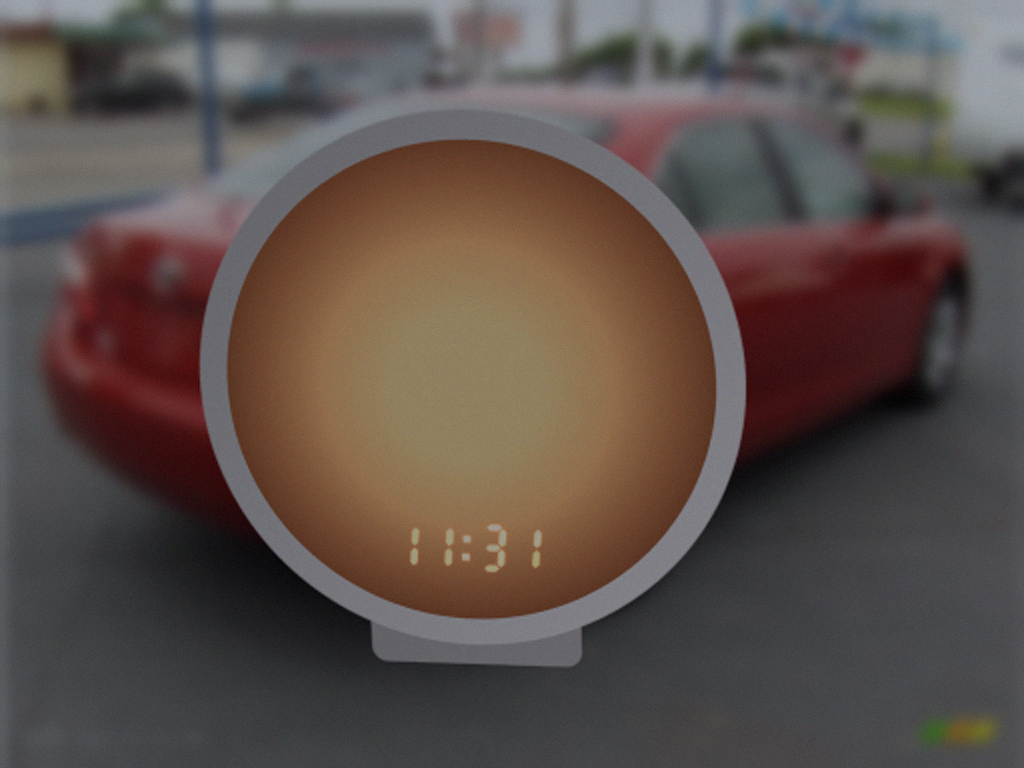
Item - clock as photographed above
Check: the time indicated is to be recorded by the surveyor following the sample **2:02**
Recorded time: **11:31**
